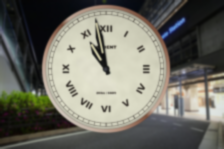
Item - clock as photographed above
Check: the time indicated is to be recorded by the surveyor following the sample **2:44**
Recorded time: **10:58**
